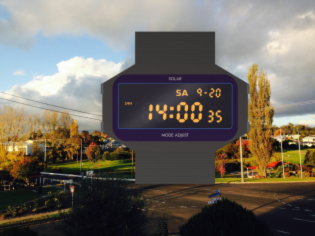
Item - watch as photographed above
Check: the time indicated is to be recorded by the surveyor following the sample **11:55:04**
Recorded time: **14:00:35**
